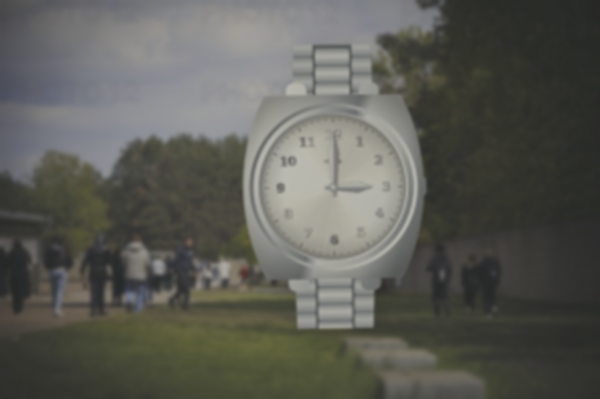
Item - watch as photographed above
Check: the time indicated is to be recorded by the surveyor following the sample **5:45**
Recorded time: **3:00**
